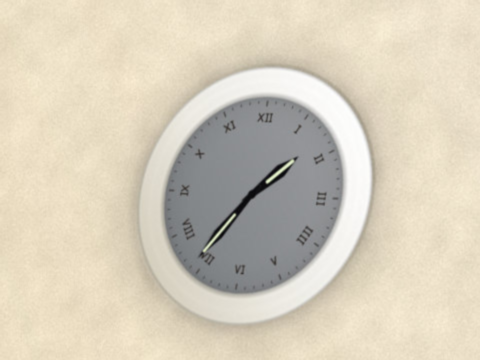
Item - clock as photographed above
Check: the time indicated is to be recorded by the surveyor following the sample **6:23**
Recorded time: **1:36**
